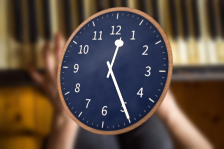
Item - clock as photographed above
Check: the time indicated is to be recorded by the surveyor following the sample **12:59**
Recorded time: **12:25**
